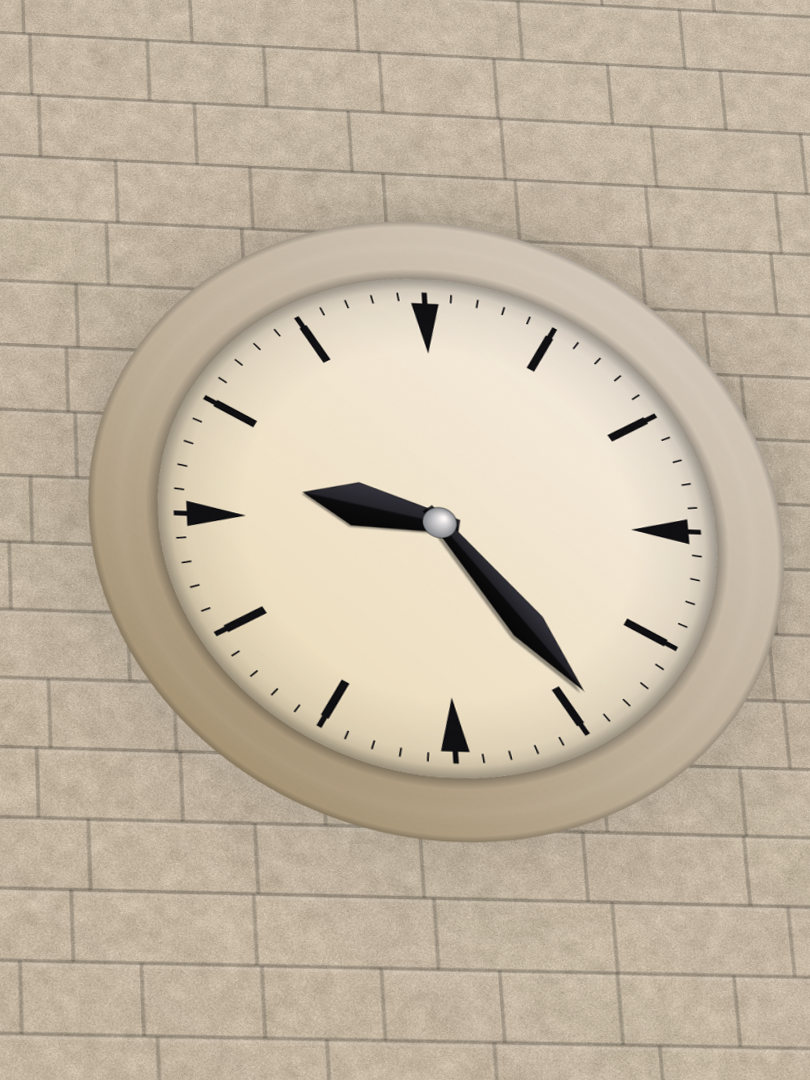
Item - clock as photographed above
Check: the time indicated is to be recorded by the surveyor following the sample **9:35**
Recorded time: **9:24**
